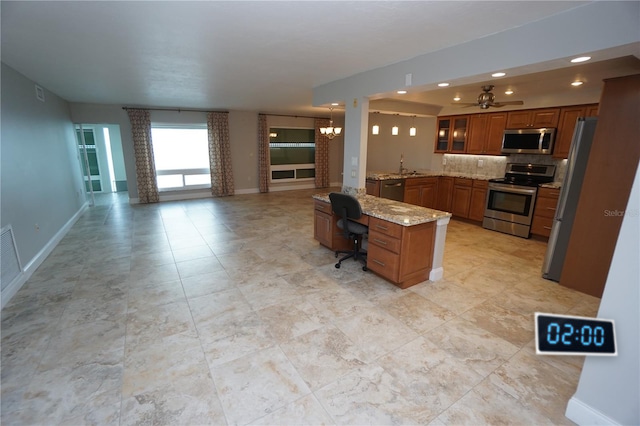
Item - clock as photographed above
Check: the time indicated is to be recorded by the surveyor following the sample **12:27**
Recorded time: **2:00**
